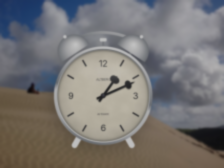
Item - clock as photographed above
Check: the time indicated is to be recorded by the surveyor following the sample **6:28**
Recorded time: **1:11**
